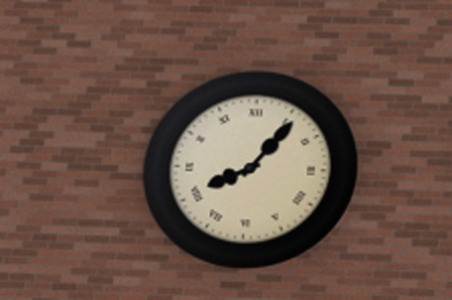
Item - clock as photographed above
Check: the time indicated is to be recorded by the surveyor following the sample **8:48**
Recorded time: **8:06**
